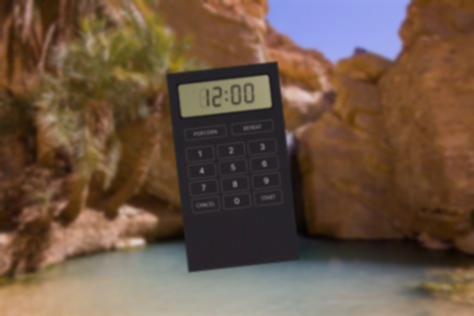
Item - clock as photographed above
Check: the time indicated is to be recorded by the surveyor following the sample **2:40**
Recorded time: **12:00**
